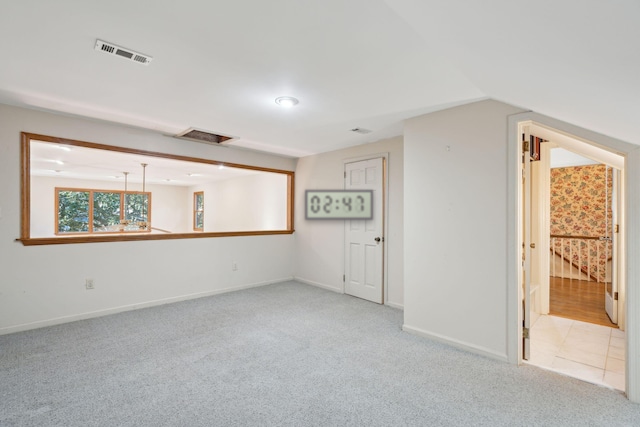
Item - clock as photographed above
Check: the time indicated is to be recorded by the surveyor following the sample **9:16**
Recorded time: **2:47**
